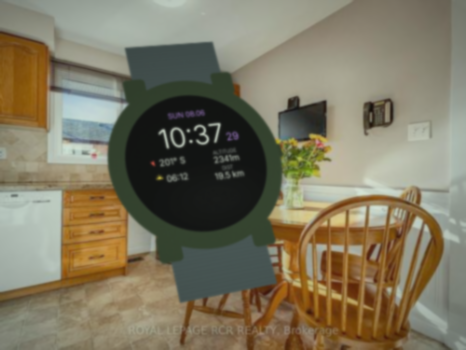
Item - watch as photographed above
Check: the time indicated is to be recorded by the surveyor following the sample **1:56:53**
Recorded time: **10:37:29**
